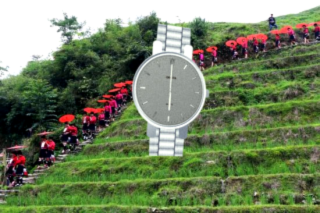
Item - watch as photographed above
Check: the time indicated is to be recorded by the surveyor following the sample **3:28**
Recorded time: **6:00**
